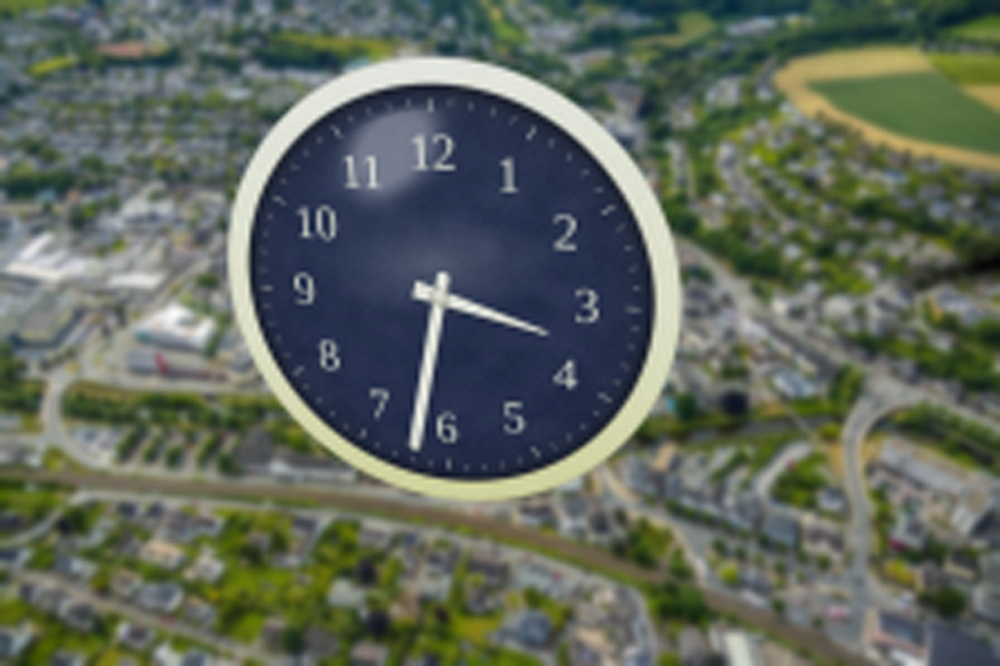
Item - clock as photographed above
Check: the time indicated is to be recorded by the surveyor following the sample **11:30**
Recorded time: **3:32**
